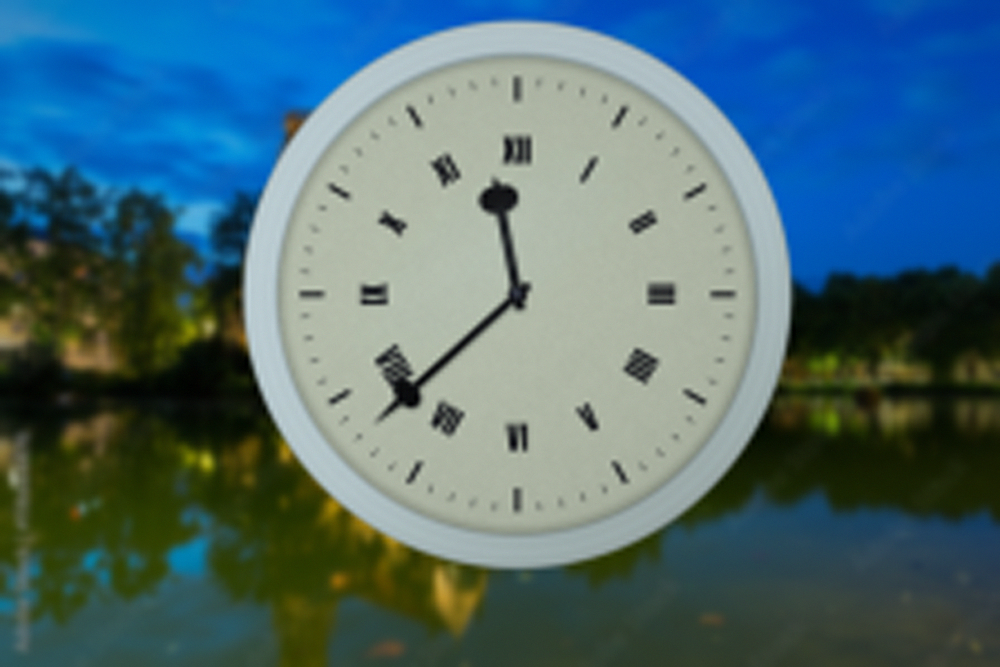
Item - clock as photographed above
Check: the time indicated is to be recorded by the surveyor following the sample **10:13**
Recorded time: **11:38**
